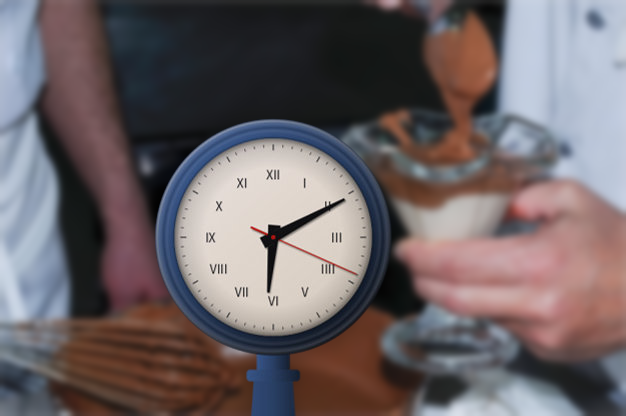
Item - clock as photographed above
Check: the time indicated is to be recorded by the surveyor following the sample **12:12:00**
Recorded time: **6:10:19**
